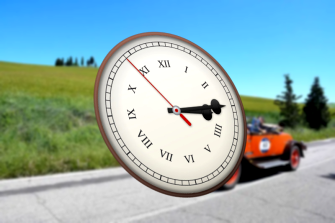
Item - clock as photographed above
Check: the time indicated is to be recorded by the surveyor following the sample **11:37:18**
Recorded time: **3:14:54**
